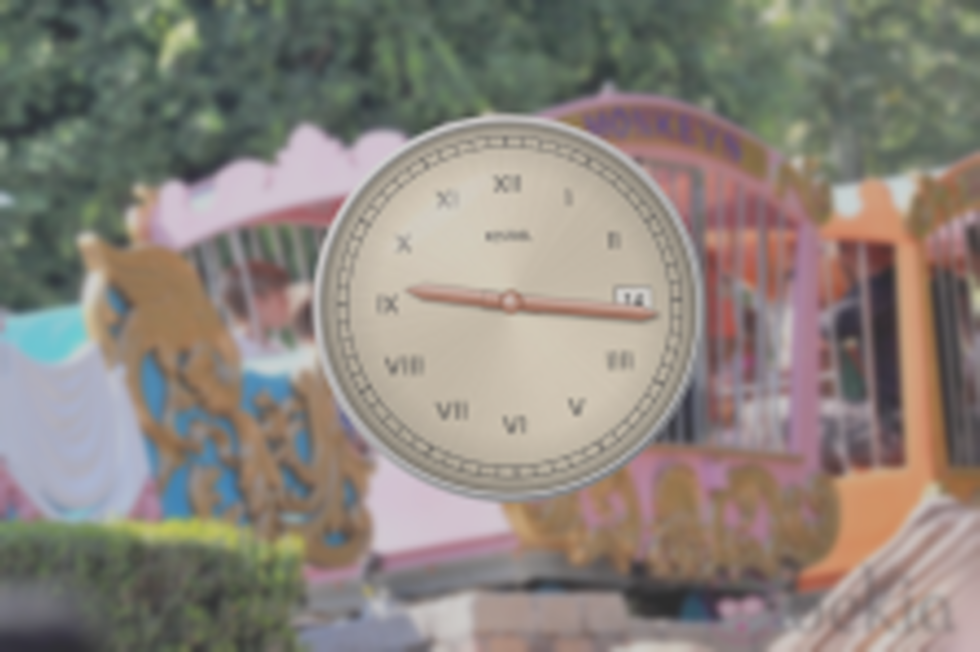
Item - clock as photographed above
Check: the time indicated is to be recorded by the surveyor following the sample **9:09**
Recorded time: **9:16**
